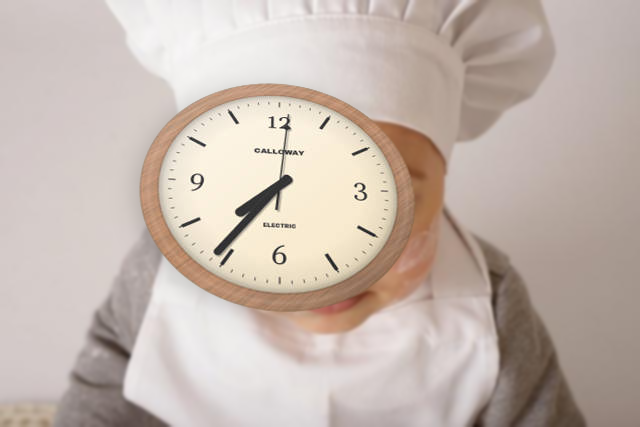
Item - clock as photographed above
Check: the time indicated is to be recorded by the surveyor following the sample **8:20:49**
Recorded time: **7:36:01**
